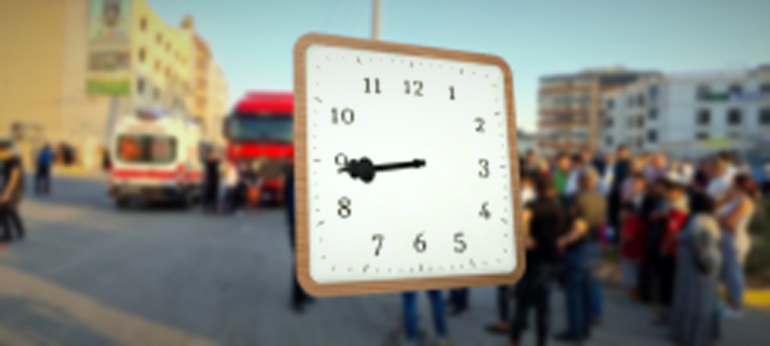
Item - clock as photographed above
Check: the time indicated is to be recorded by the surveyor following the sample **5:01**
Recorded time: **8:44**
